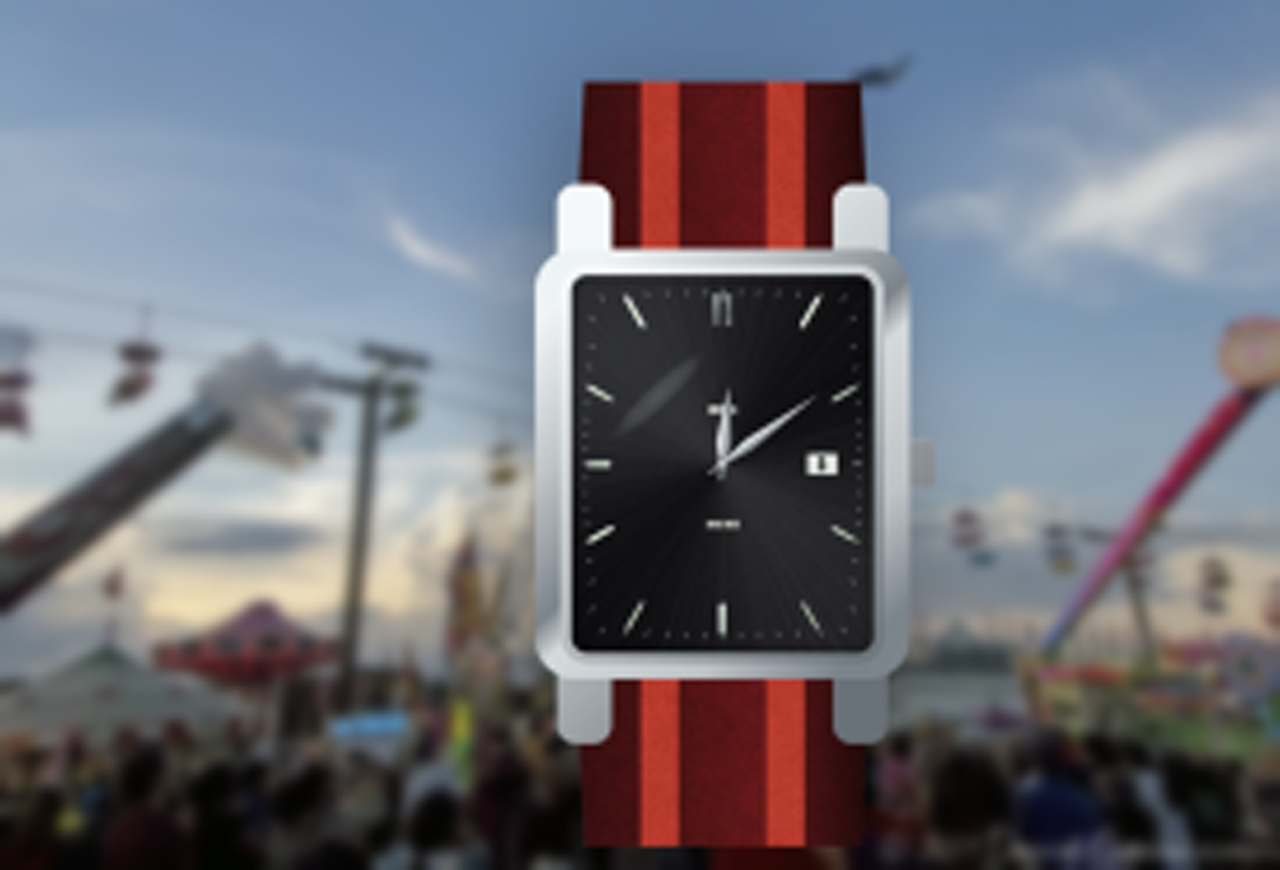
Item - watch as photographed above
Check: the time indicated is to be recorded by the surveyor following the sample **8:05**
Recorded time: **12:09**
